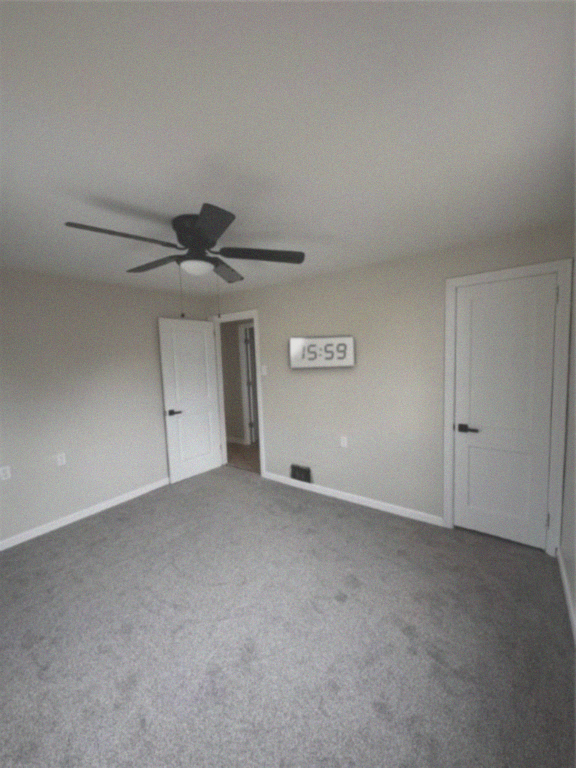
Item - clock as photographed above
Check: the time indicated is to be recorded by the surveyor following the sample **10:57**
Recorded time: **15:59**
